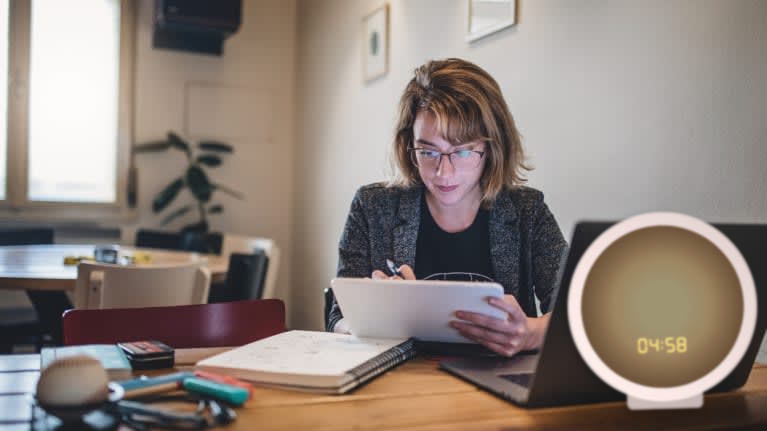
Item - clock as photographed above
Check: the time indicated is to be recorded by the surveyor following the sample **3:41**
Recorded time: **4:58**
